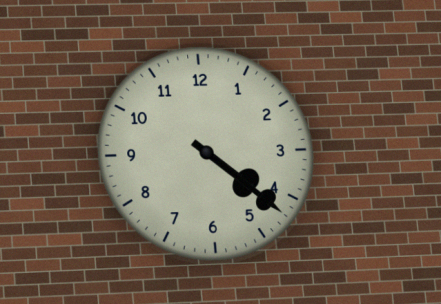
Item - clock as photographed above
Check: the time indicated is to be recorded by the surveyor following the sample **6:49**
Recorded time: **4:22**
